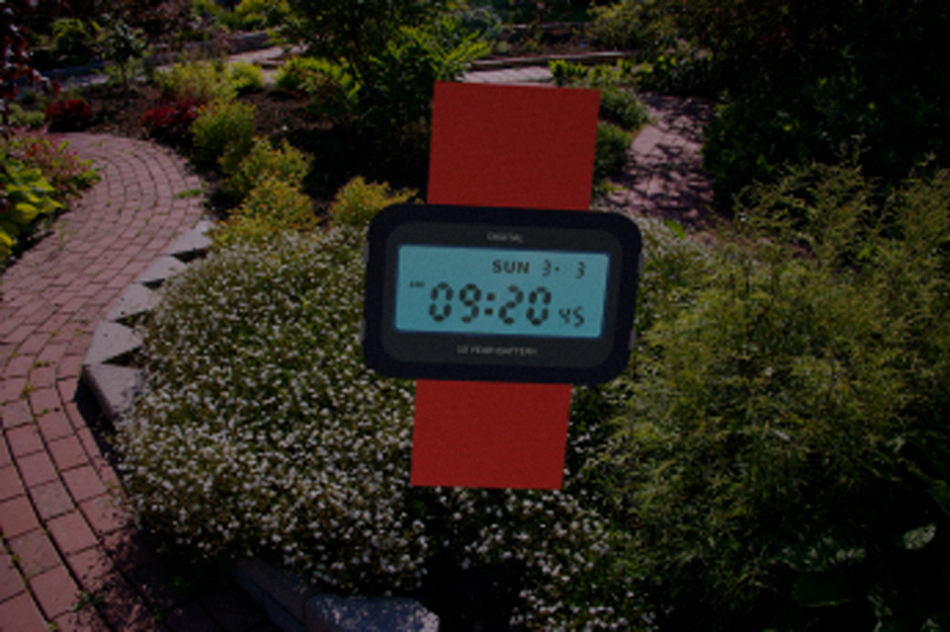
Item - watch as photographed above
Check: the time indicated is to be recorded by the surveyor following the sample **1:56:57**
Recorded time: **9:20:45**
